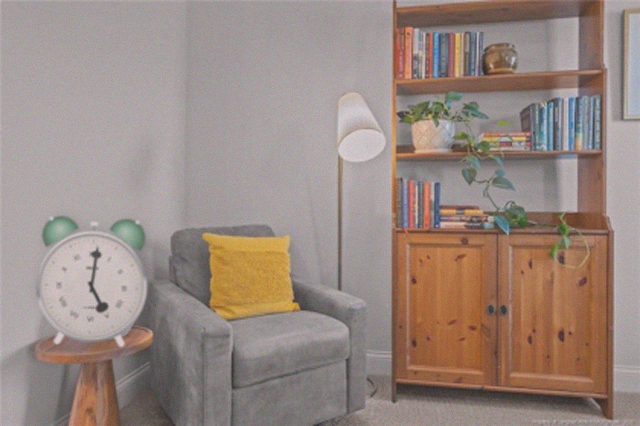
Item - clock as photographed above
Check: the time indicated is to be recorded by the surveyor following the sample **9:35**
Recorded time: **5:01**
